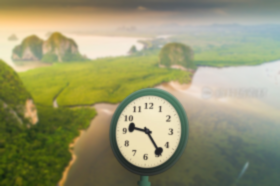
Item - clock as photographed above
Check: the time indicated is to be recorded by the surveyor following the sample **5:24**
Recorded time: **9:24**
